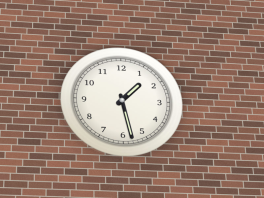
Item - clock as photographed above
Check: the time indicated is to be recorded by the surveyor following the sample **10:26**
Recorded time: **1:28**
